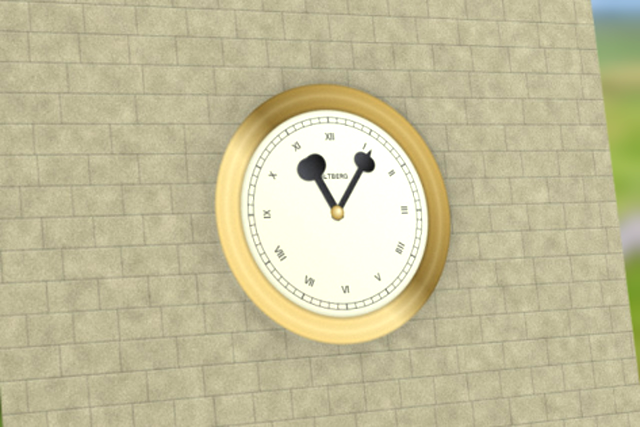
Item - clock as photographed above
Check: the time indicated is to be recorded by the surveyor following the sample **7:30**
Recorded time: **11:06**
